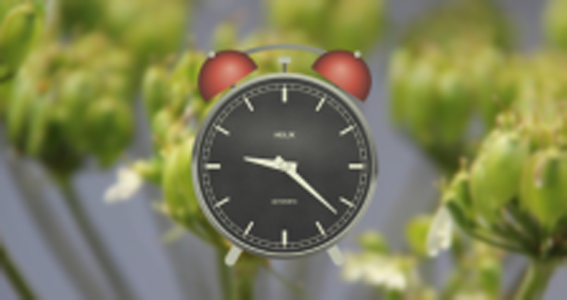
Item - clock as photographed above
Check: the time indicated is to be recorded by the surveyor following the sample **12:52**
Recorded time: **9:22**
